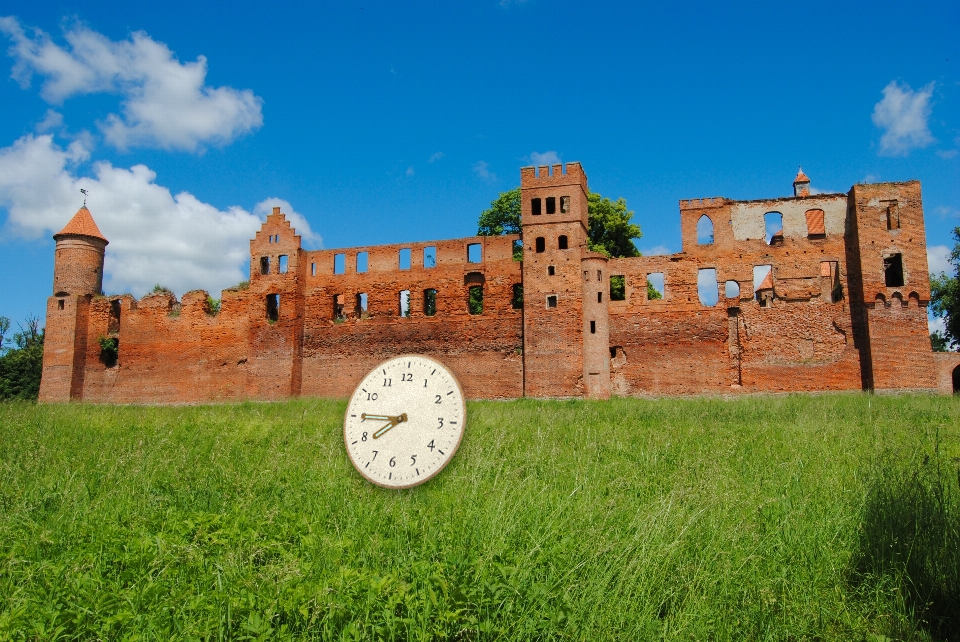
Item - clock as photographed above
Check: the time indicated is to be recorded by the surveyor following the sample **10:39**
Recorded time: **7:45**
